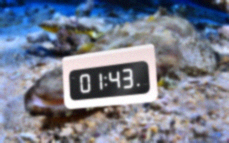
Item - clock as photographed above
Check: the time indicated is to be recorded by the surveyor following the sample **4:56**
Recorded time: **1:43**
